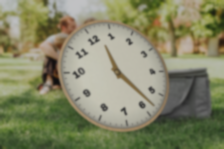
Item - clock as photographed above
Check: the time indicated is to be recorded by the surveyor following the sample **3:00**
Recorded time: **12:28**
